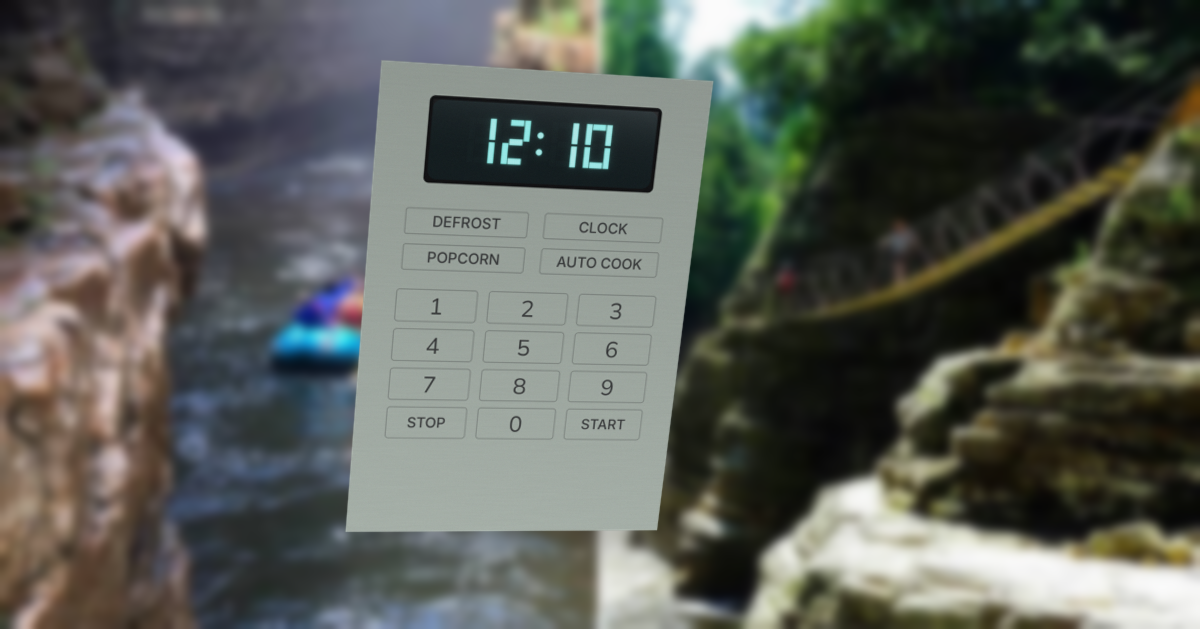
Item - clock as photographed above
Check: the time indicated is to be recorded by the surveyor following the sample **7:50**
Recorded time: **12:10**
